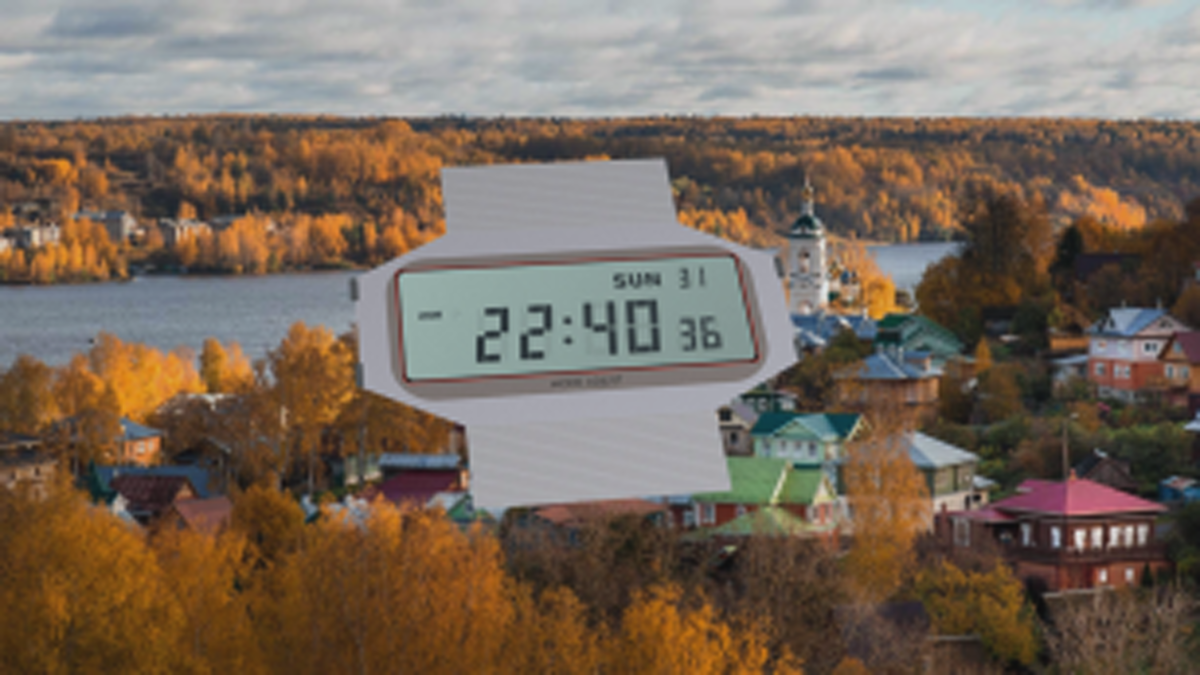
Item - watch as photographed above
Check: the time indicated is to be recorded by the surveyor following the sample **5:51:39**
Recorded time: **22:40:36**
